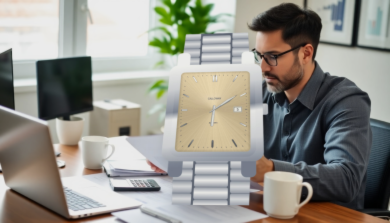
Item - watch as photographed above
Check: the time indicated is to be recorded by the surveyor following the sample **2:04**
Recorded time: **6:09**
